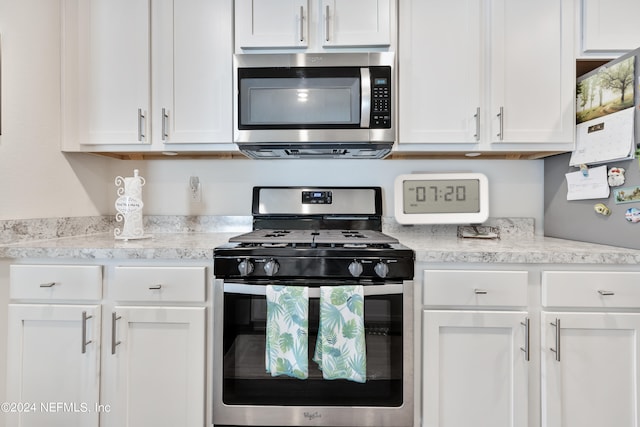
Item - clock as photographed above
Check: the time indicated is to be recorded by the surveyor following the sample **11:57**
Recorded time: **7:20**
